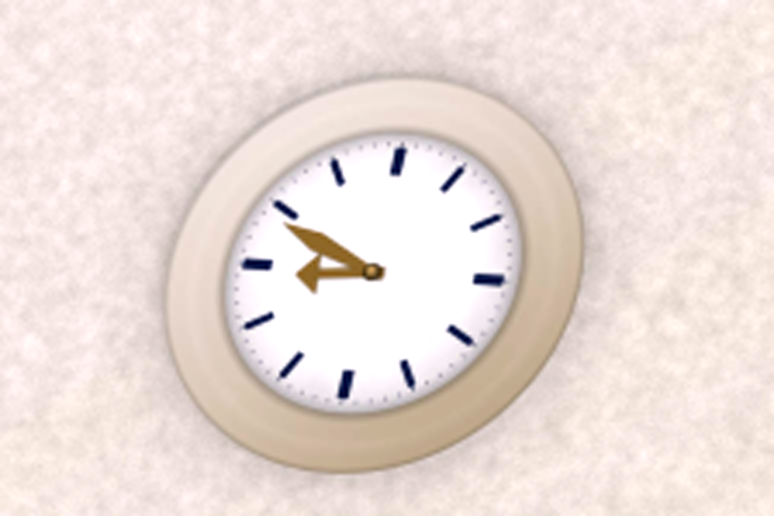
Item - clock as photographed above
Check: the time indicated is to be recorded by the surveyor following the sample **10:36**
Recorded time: **8:49**
